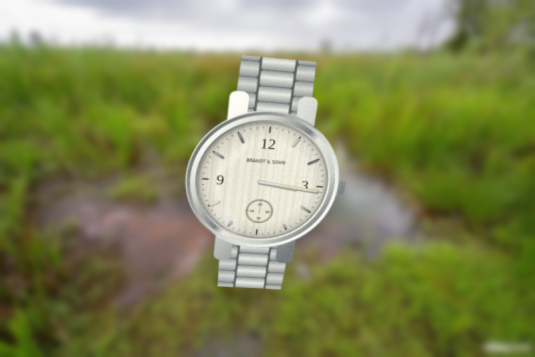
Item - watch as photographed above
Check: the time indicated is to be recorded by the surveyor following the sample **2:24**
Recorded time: **3:16**
